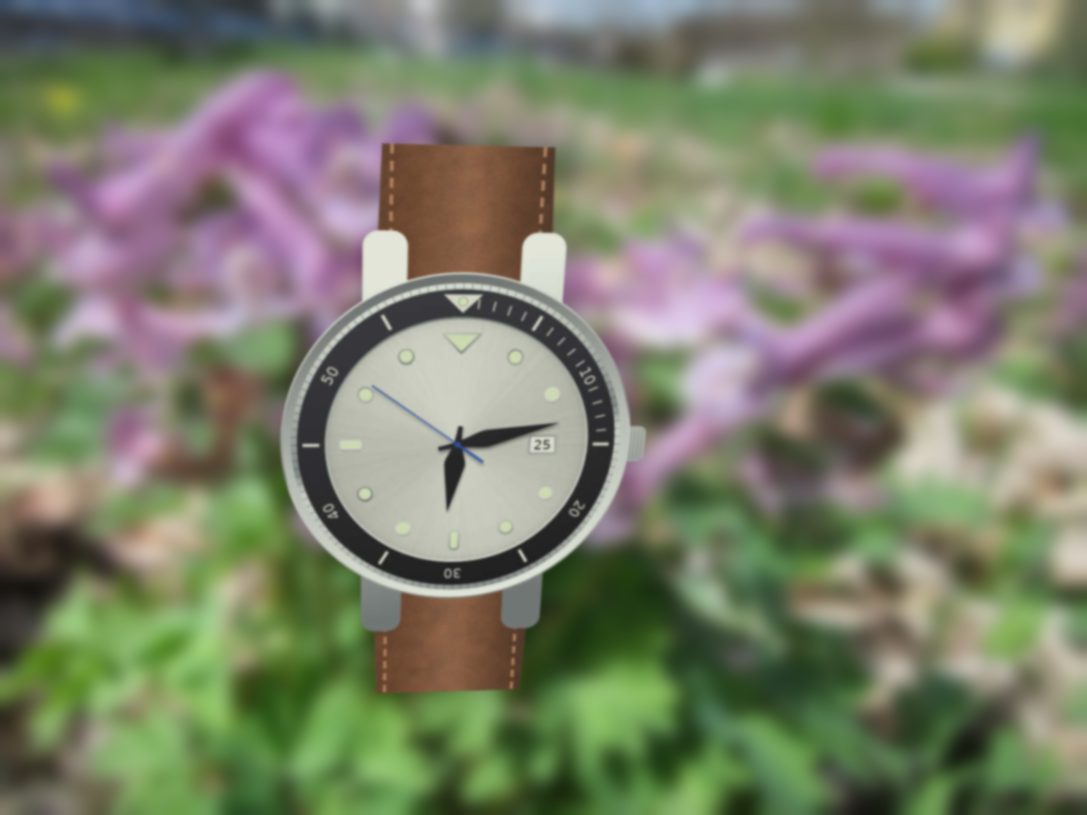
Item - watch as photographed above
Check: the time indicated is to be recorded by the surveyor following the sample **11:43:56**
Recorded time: **6:12:51**
